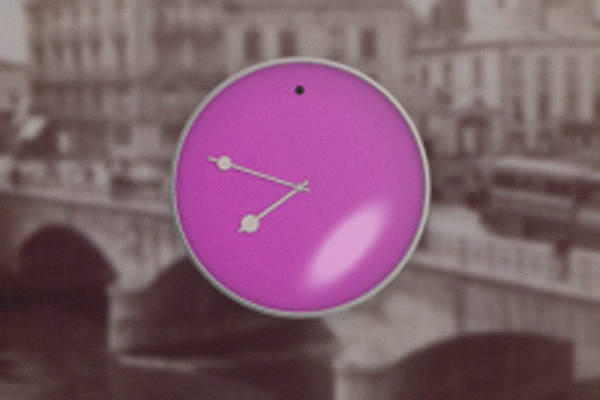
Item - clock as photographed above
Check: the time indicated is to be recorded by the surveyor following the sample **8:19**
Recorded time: **7:48**
